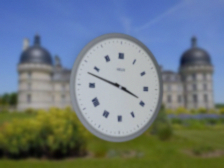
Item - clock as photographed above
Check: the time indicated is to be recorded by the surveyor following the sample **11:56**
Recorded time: **3:48**
